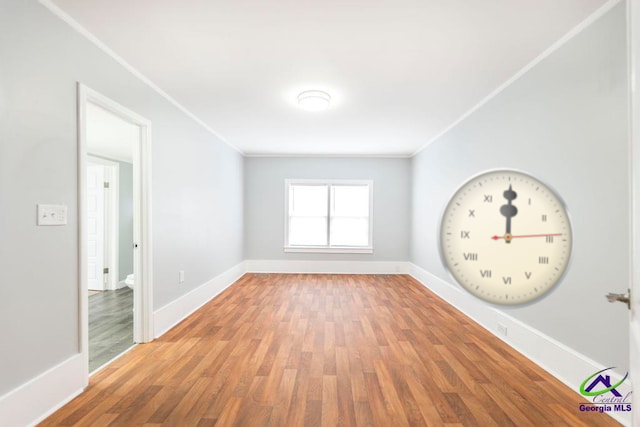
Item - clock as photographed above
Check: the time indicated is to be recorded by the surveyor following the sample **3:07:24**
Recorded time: **12:00:14**
